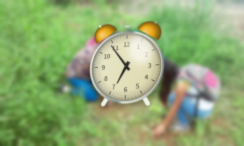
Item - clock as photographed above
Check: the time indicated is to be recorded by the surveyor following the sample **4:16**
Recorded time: **6:54**
